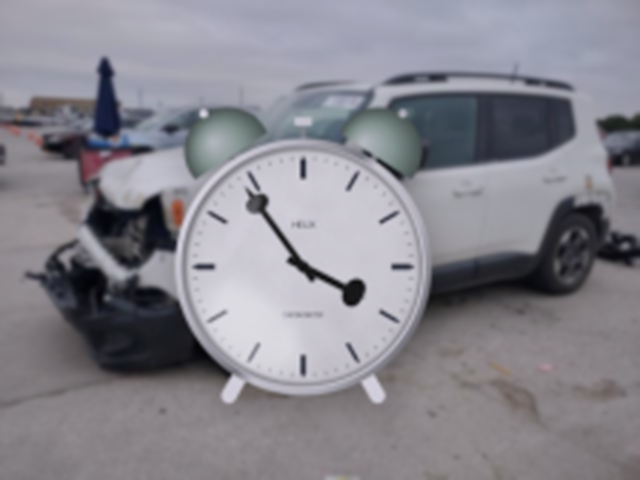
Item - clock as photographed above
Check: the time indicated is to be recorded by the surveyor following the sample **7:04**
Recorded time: **3:54**
